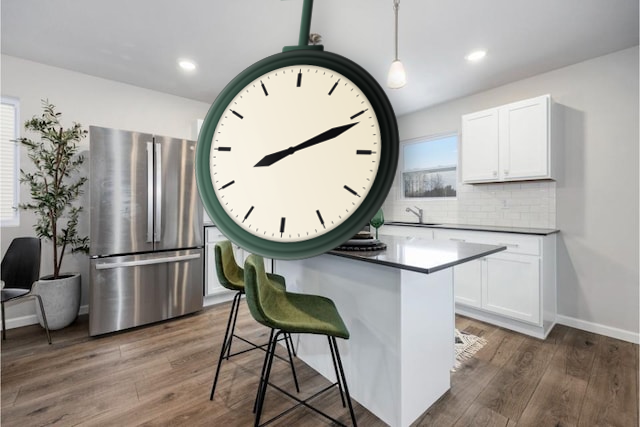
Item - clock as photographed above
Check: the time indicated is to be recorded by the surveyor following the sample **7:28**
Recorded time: **8:11**
